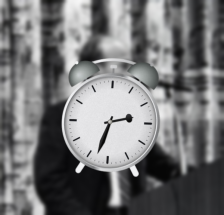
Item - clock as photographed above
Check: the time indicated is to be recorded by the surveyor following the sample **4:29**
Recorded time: **2:33**
